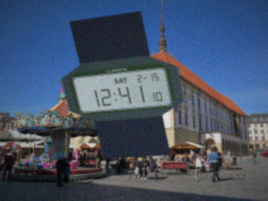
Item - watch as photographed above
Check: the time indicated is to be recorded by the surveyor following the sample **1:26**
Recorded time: **12:41**
